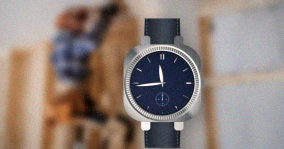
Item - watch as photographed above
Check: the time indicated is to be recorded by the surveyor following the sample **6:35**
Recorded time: **11:44**
